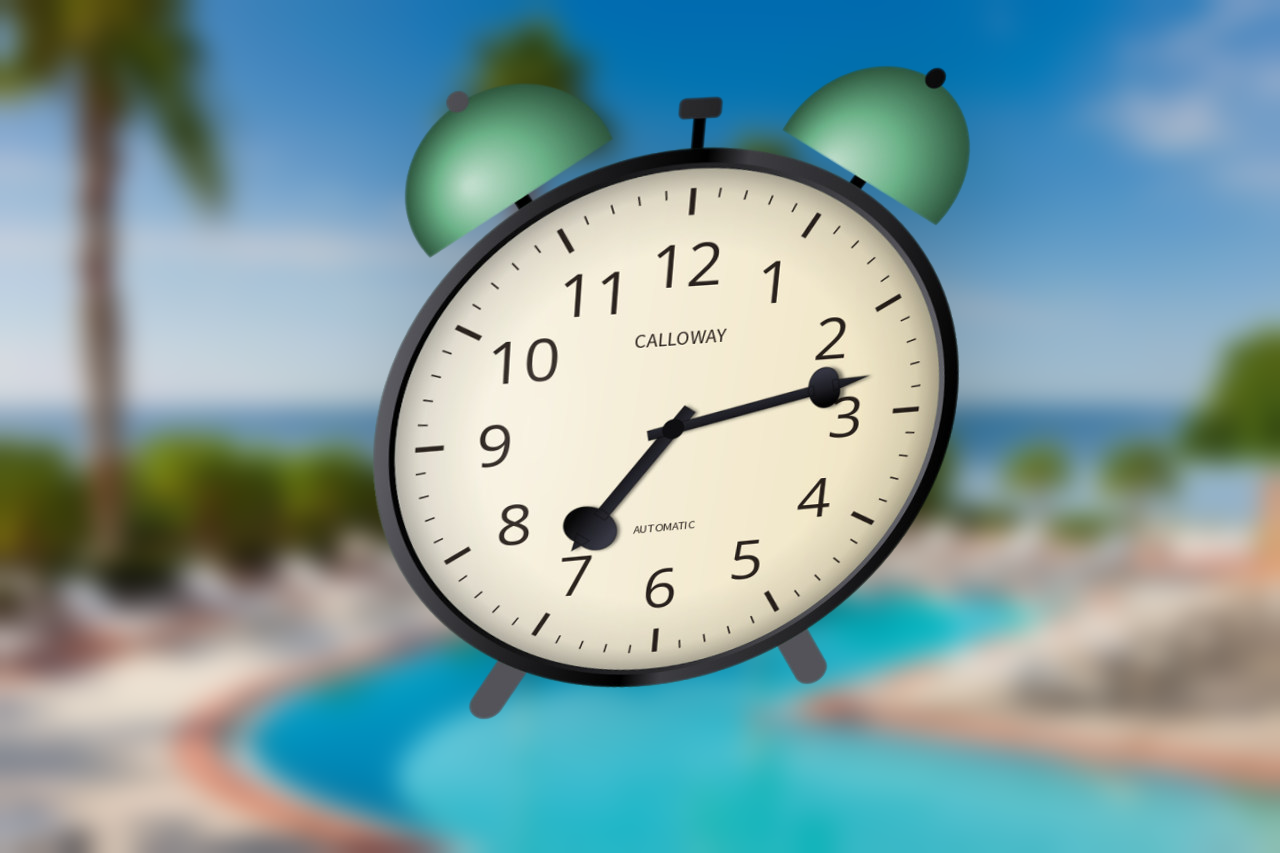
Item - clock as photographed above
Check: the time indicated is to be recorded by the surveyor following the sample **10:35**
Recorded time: **7:13**
